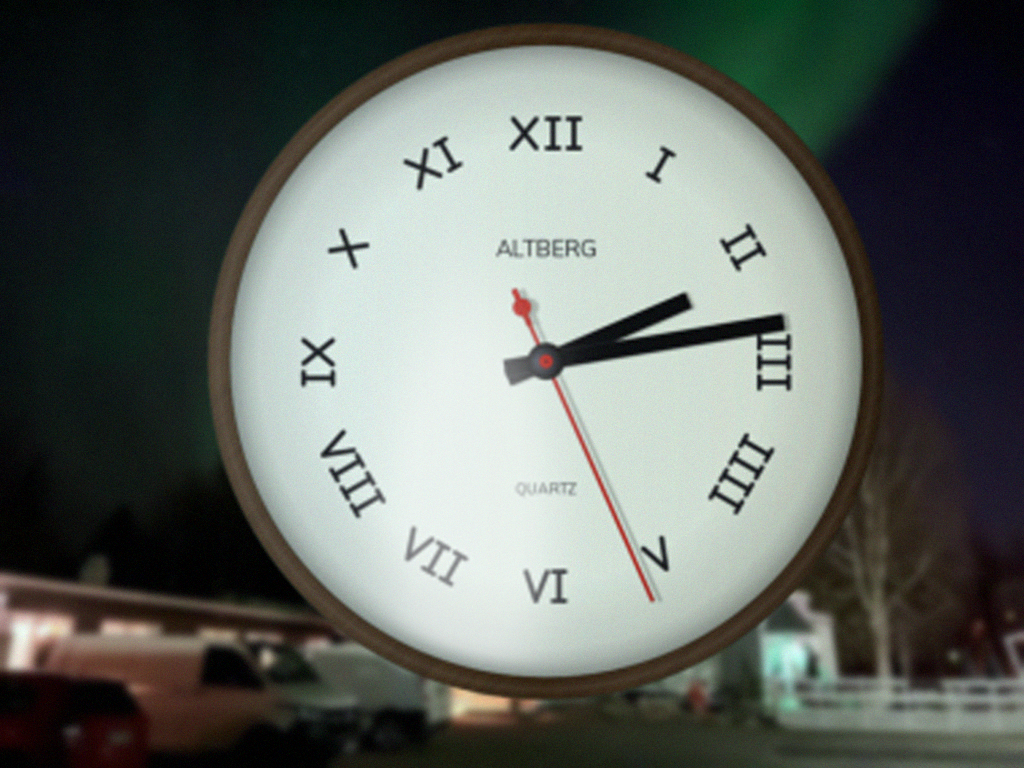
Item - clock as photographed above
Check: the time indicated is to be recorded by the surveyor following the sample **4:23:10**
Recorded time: **2:13:26**
